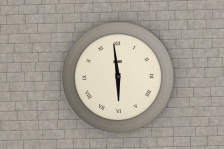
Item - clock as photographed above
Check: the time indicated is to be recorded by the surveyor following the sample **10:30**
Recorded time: **5:59**
